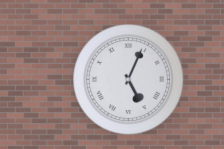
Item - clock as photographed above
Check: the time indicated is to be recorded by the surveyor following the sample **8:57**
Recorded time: **5:04**
